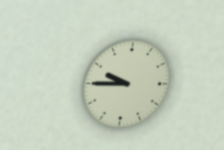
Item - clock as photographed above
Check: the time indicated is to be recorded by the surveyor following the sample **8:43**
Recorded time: **9:45**
